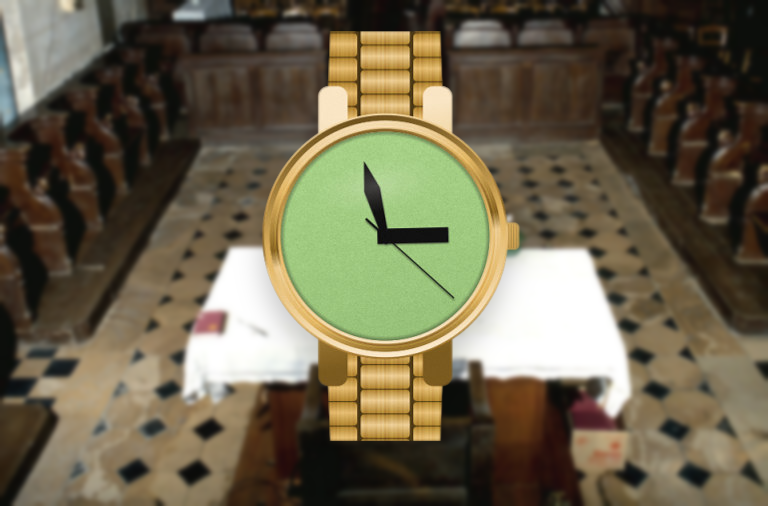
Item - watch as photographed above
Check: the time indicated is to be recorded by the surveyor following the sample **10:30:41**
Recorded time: **2:57:22**
